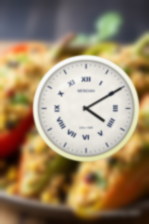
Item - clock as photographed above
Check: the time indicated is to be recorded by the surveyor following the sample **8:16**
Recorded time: **4:10**
